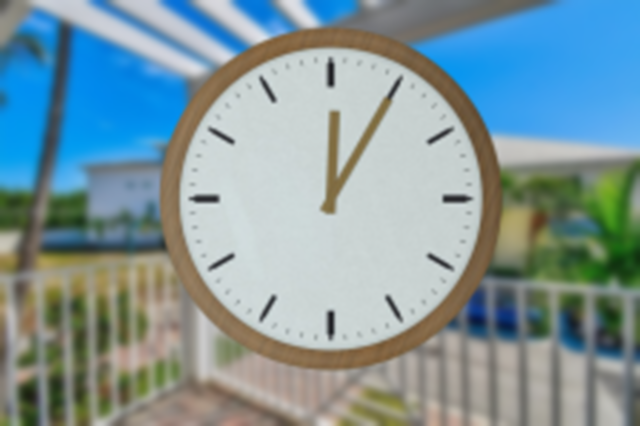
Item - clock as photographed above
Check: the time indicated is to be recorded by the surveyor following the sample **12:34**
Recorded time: **12:05**
